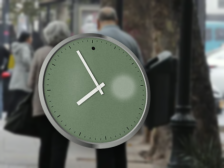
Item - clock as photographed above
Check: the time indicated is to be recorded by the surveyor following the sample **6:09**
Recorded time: **7:56**
